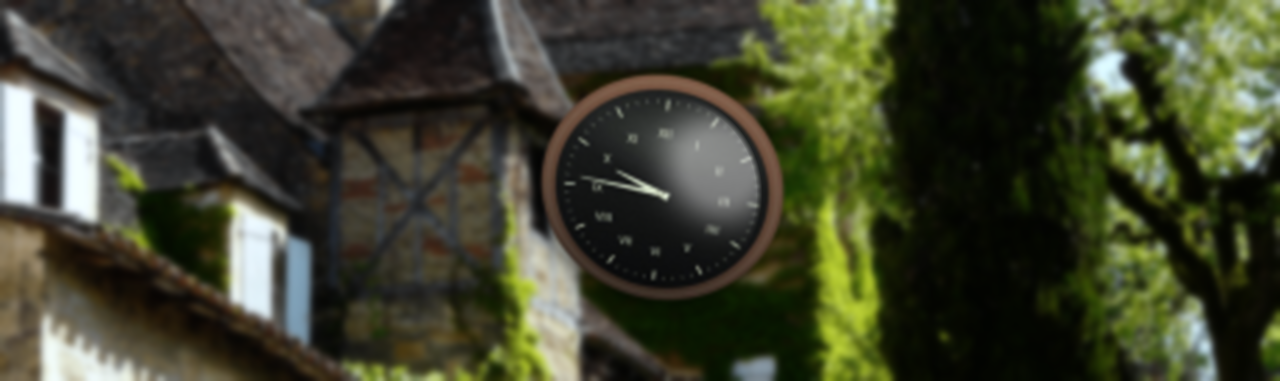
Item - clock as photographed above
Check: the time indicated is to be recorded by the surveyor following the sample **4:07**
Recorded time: **9:46**
